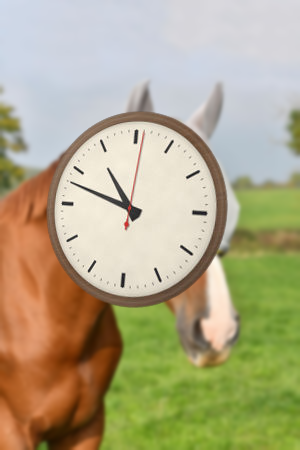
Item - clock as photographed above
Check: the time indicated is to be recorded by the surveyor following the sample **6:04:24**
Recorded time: **10:48:01**
